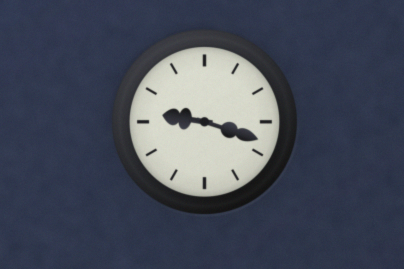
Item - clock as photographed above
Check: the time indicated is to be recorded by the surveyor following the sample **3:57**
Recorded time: **9:18**
